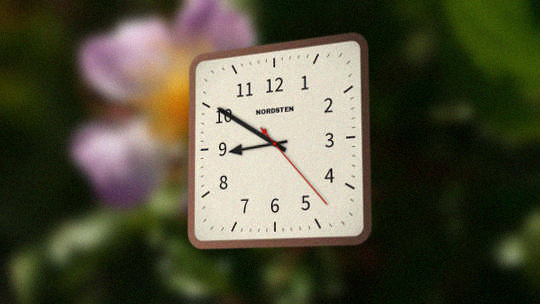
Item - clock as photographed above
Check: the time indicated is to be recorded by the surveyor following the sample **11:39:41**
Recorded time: **8:50:23**
